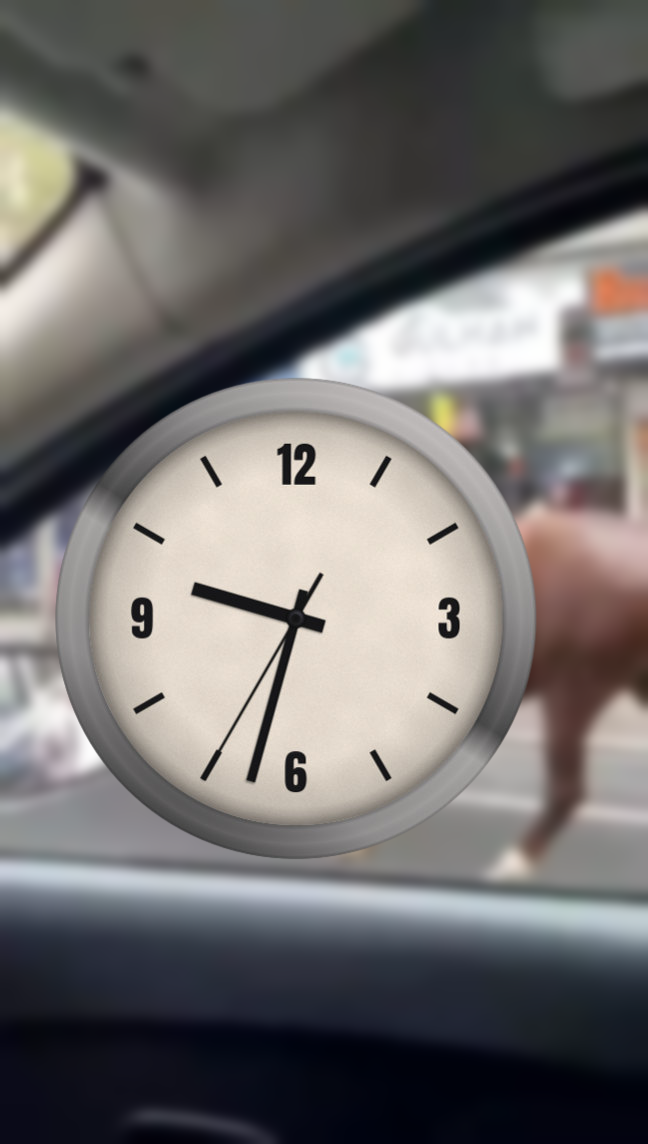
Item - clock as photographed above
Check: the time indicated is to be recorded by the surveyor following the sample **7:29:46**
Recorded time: **9:32:35**
